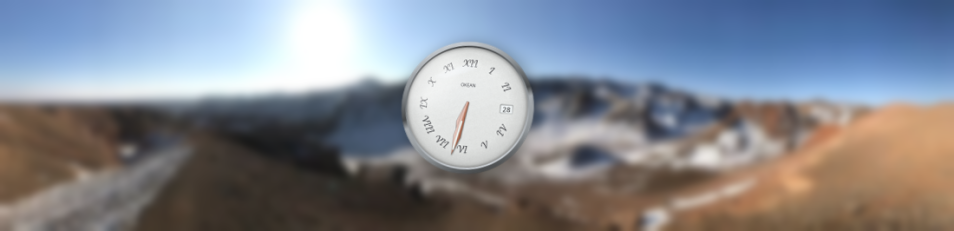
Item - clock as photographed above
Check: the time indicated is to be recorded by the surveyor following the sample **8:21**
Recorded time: **6:32**
